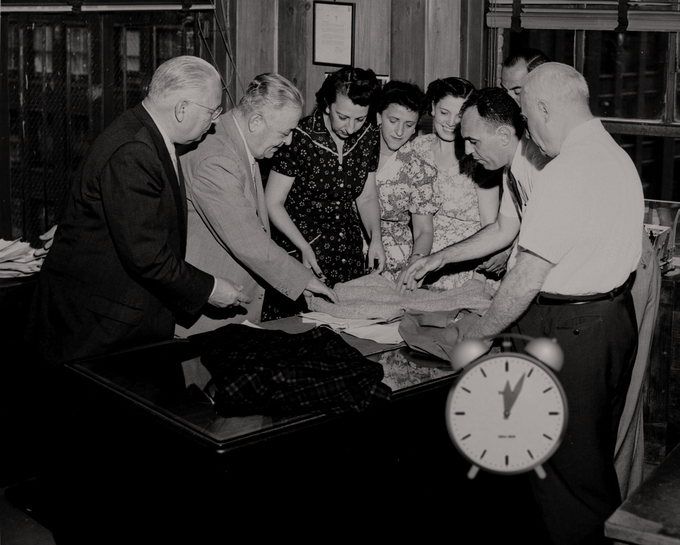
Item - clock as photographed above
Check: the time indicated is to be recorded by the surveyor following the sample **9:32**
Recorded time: **12:04**
